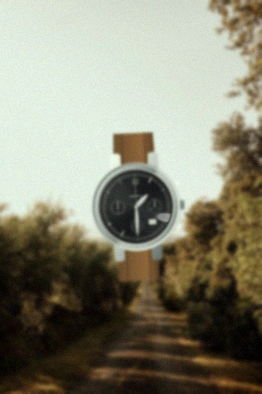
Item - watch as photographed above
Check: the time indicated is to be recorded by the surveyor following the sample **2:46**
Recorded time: **1:30**
